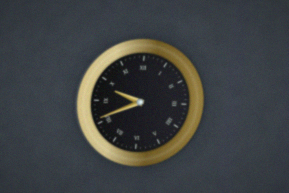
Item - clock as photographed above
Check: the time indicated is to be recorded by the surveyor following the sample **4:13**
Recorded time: **9:41**
